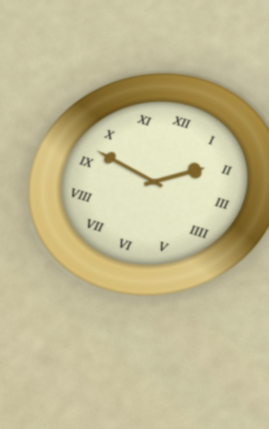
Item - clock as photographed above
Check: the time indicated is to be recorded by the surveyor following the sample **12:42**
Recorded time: **1:47**
